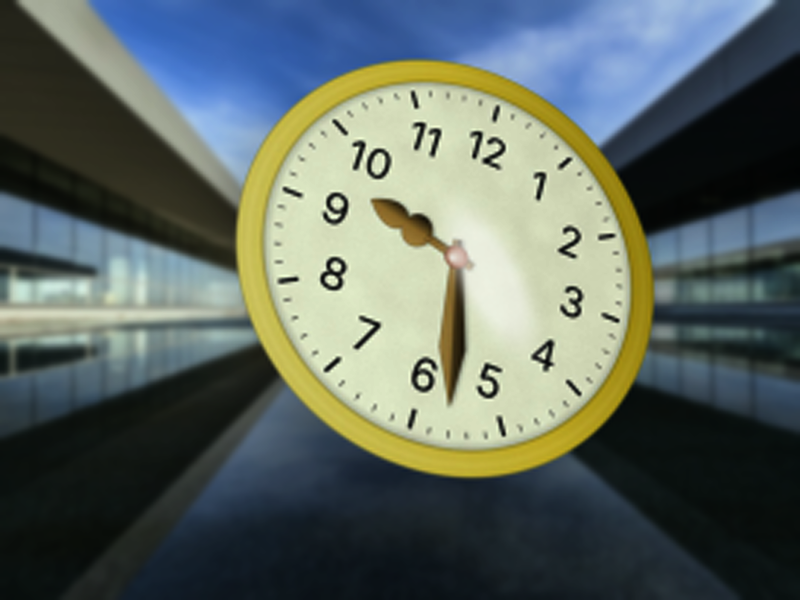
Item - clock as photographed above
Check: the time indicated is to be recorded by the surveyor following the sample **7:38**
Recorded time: **9:28**
